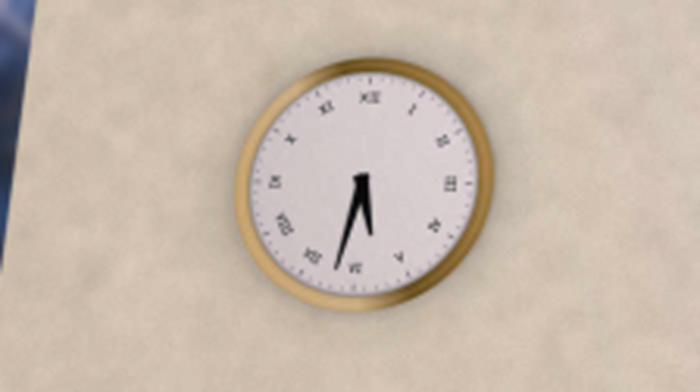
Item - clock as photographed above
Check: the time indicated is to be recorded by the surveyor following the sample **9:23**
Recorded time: **5:32**
